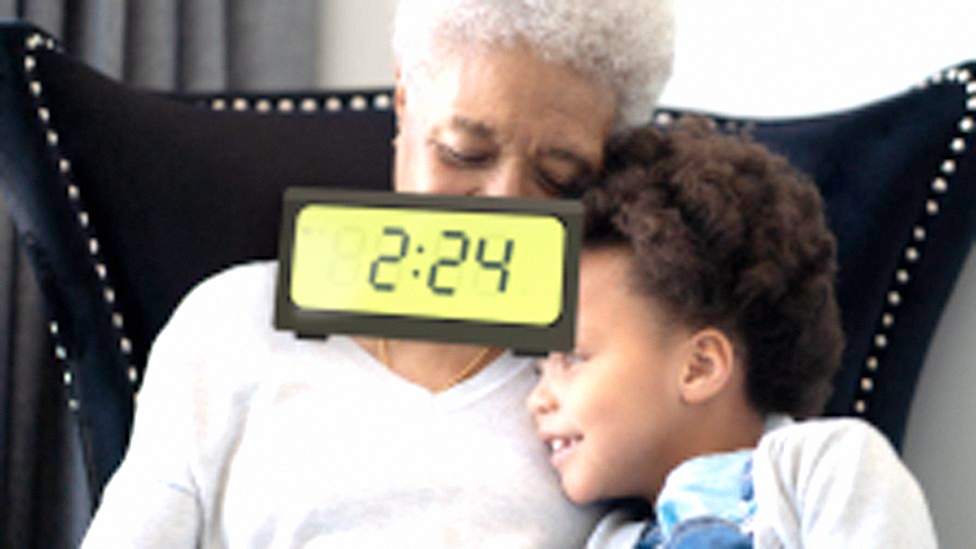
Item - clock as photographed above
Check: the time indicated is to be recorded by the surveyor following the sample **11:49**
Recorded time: **2:24**
